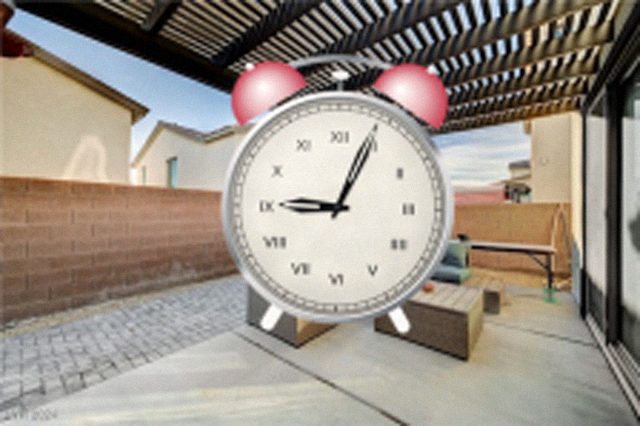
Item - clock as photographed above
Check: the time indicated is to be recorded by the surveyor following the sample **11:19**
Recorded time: **9:04**
